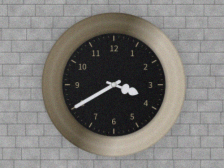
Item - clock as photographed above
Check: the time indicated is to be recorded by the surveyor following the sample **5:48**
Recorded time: **3:40**
